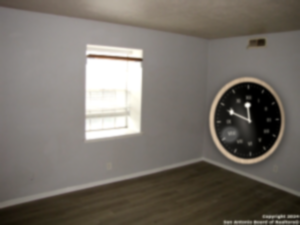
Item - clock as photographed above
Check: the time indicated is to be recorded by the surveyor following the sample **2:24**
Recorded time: **11:49**
